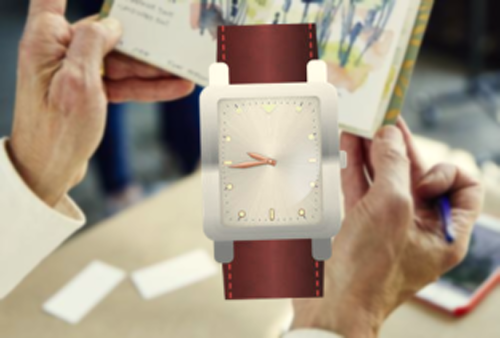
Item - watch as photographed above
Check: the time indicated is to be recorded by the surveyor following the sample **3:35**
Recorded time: **9:44**
